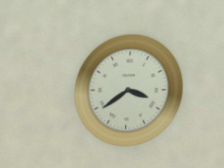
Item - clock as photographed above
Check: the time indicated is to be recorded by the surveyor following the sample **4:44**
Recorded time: **3:39**
